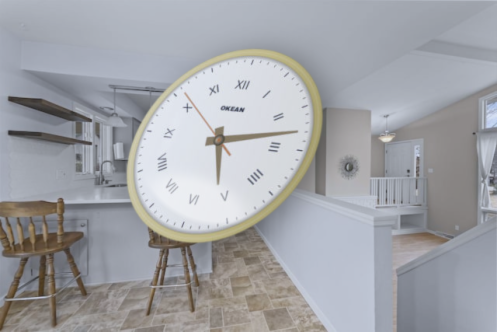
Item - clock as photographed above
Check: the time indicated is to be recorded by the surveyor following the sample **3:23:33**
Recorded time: **5:12:51**
